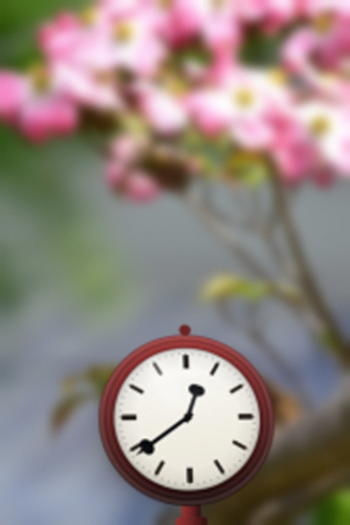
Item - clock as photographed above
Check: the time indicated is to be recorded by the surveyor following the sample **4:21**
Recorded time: **12:39**
